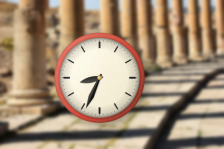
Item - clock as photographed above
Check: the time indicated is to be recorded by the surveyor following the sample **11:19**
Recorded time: **8:34**
